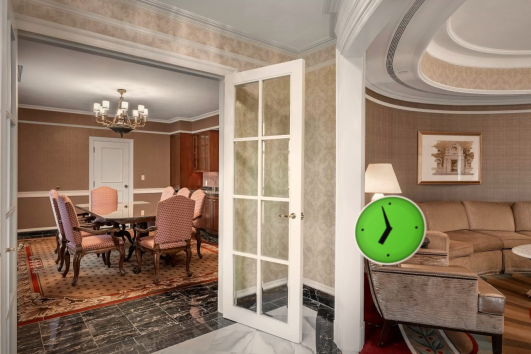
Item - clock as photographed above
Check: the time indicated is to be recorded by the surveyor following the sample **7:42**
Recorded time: **6:57**
